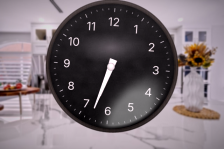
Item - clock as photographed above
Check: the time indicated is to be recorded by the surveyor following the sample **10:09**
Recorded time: **6:33**
